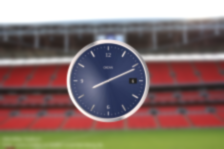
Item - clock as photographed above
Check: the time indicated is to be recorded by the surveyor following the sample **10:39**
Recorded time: **8:11**
